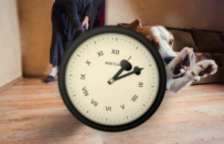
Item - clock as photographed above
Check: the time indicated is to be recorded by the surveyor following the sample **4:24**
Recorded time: **1:10**
